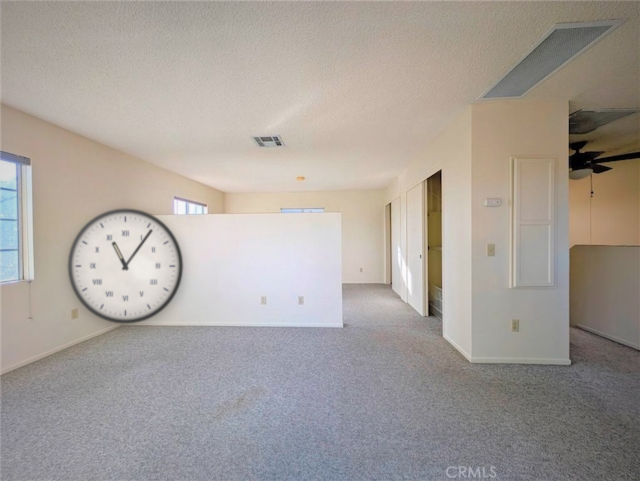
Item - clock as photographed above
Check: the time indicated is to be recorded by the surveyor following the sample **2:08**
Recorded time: **11:06**
